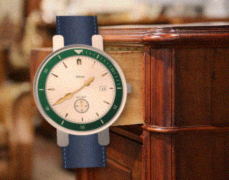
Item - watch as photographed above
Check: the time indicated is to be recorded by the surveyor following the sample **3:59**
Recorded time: **1:40**
